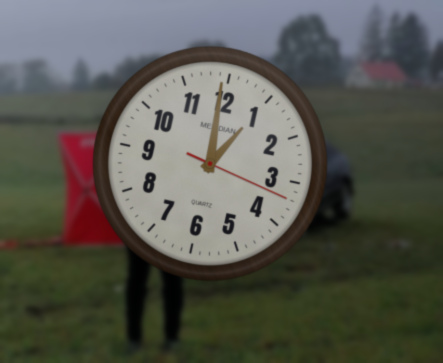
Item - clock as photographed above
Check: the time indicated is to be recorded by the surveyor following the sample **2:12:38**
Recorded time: **12:59:17**
